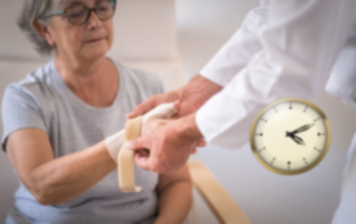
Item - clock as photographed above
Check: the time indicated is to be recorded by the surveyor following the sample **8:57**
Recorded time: **4:11**
